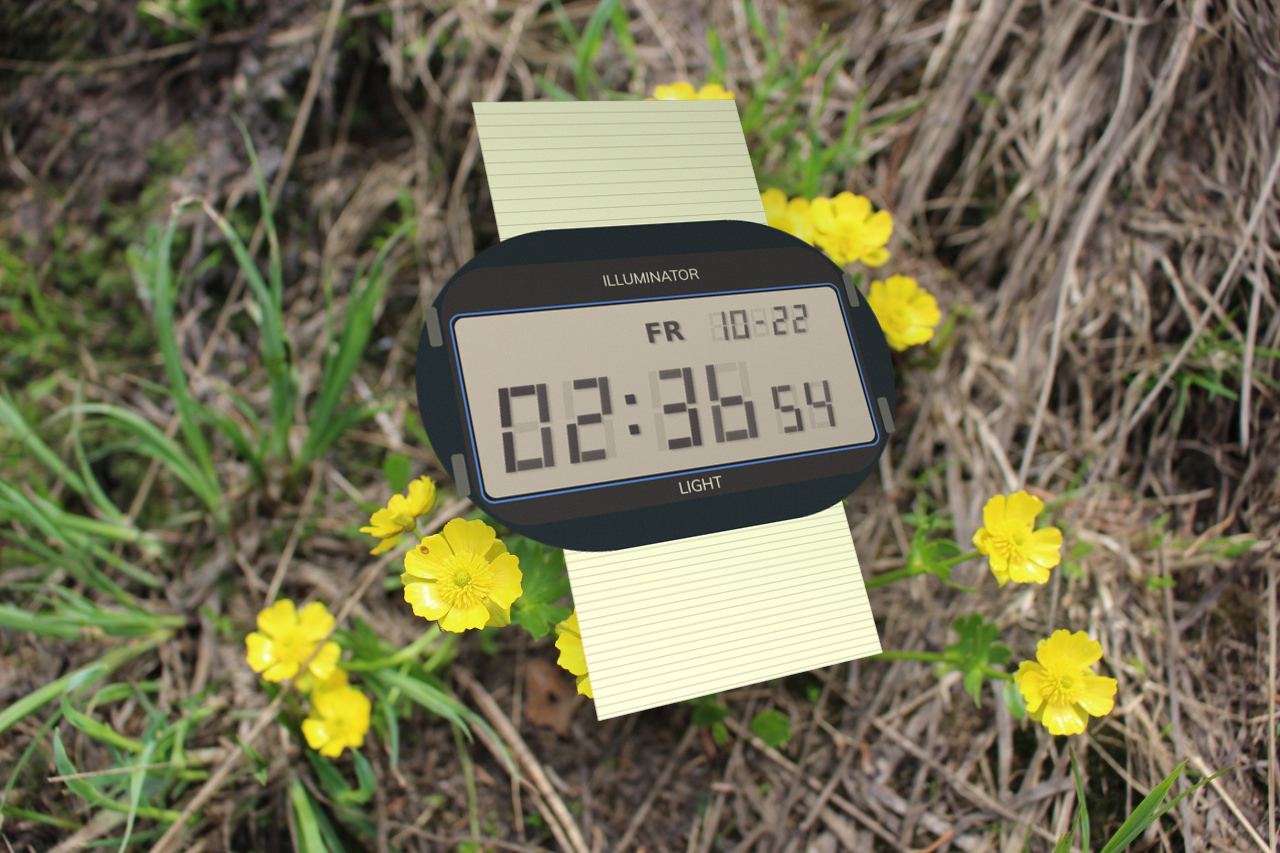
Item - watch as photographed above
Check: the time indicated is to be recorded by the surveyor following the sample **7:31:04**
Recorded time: **2:36:54**
